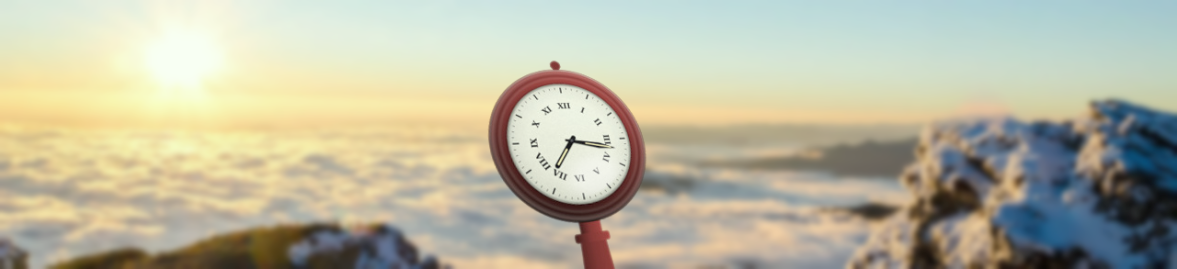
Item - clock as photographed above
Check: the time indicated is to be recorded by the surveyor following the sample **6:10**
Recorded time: **7:17**
